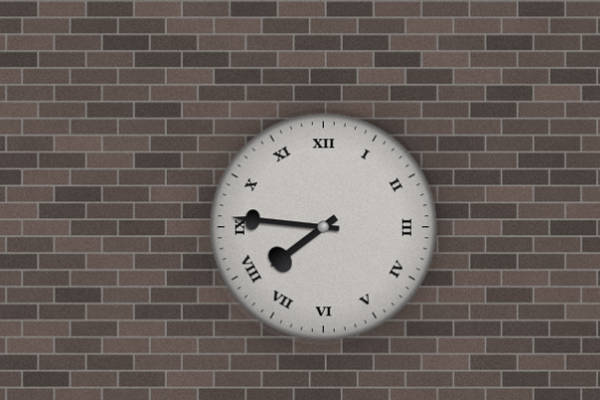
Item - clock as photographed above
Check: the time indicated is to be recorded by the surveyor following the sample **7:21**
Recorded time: **7:46**
